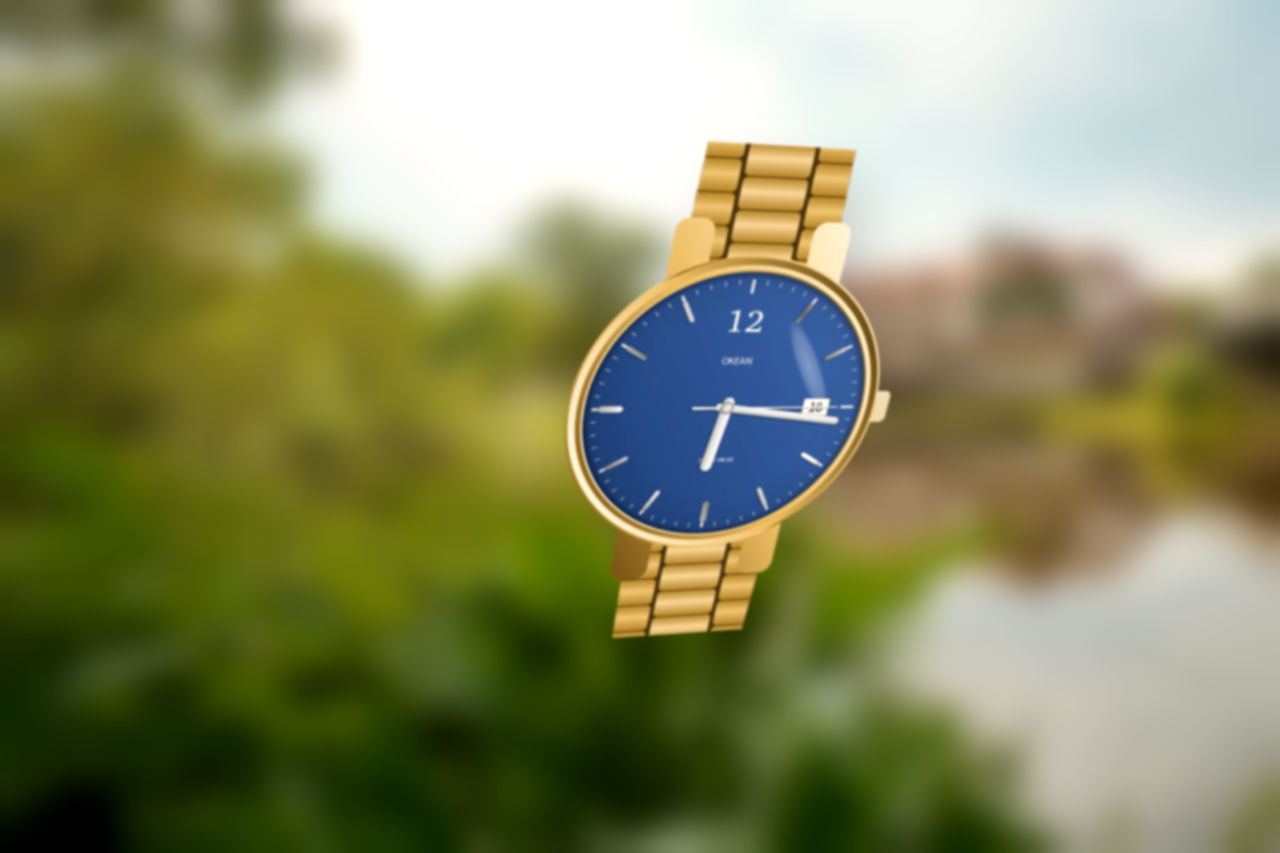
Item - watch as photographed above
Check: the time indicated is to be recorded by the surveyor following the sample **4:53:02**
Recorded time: **6:16:15**
